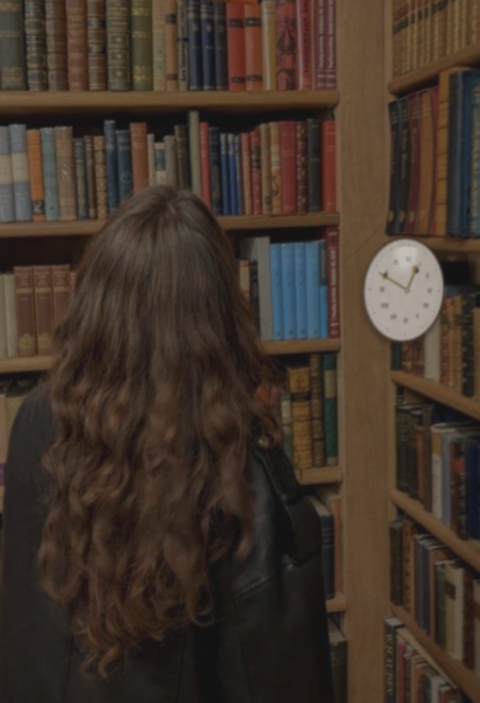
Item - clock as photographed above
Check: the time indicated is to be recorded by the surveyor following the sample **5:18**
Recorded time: **12:49**
